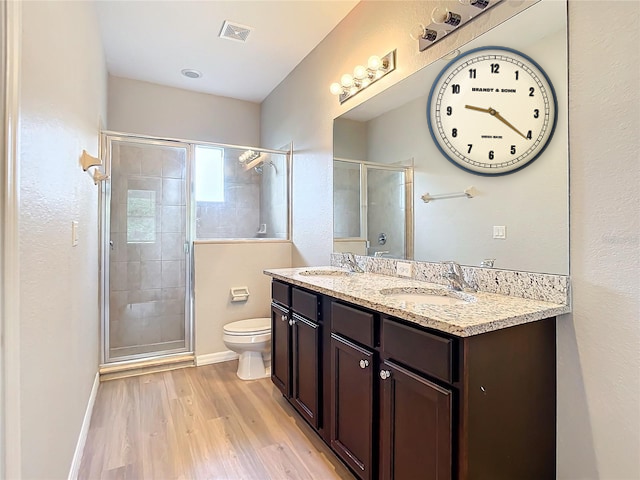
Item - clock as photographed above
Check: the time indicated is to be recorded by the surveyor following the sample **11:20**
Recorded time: **9:21**
